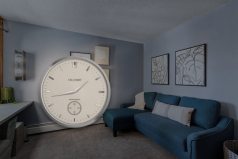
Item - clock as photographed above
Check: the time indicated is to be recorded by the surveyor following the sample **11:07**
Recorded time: **1:43**
